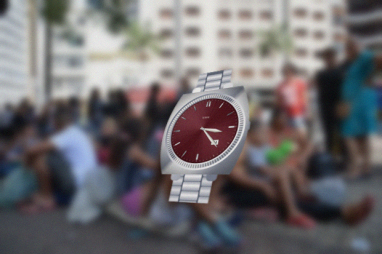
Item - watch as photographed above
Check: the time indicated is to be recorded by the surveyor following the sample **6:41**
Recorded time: **3:23**
